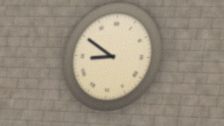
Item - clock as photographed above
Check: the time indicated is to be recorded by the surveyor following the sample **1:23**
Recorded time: **8:50**
